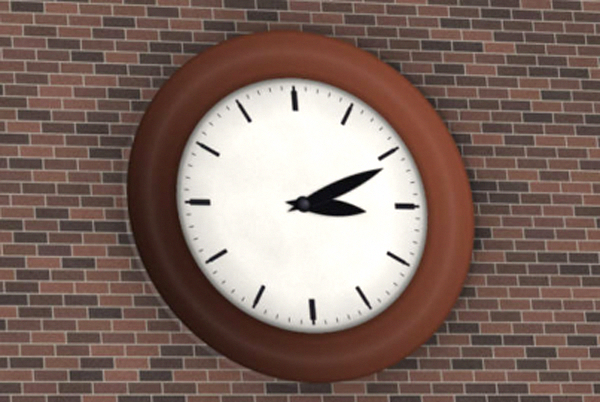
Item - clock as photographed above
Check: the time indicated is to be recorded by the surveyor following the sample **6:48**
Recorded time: **3:11**
